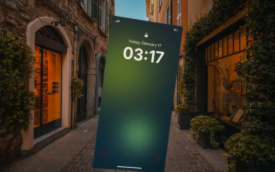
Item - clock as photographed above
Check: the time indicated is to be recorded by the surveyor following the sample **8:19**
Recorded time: **3:17**
